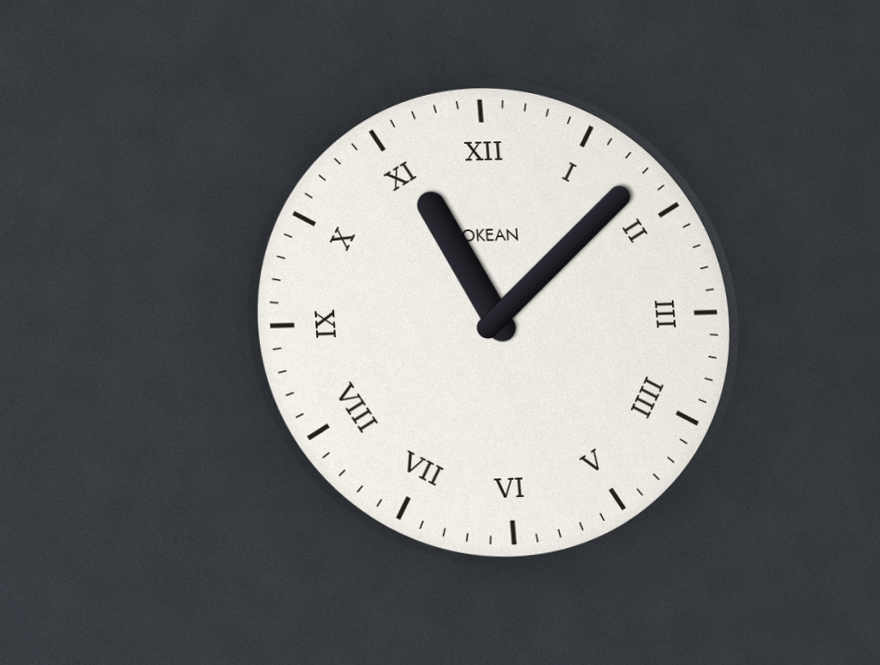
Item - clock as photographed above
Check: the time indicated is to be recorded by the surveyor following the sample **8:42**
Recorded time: **11:08**
